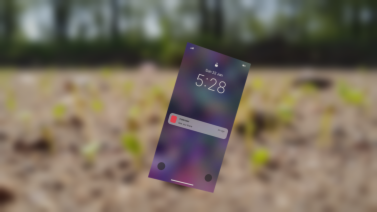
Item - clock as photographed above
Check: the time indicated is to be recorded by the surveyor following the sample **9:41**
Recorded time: **5:28**
